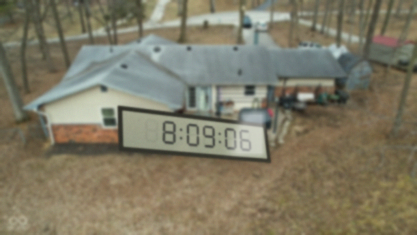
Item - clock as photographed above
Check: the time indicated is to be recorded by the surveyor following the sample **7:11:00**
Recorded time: **8:09:06**
